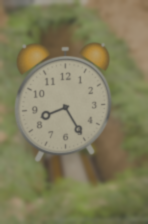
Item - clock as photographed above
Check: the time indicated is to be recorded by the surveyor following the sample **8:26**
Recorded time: **8:25**
